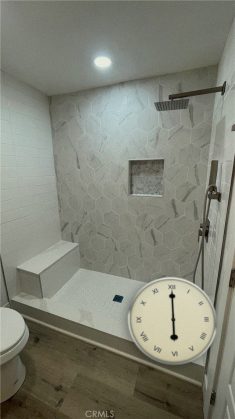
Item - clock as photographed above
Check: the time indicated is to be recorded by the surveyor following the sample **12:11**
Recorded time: **6:00**
